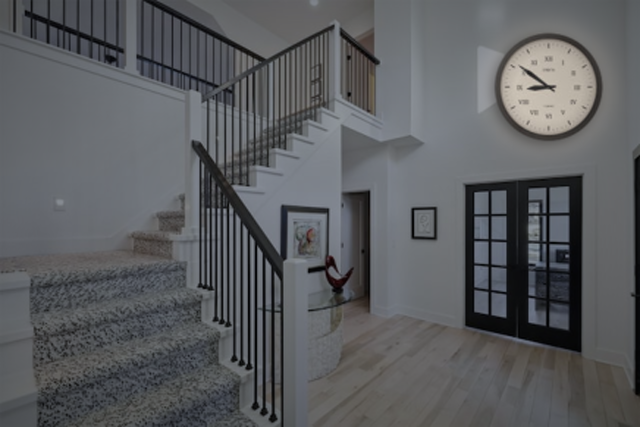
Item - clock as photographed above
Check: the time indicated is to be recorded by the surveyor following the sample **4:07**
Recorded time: **8:51**
